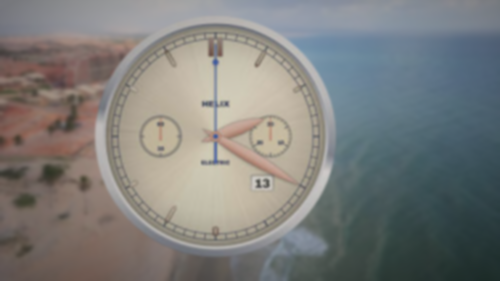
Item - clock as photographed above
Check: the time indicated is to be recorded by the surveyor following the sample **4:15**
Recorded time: **2:20**
